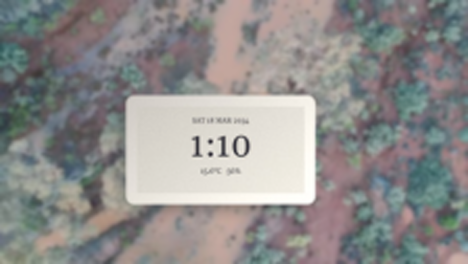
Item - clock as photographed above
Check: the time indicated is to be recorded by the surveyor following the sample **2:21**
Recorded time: **1:10**
